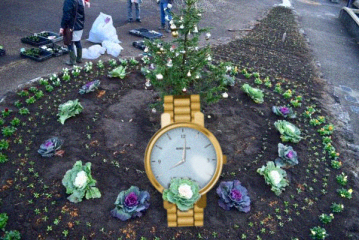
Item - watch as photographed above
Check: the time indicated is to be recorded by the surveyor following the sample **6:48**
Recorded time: **8:01**
